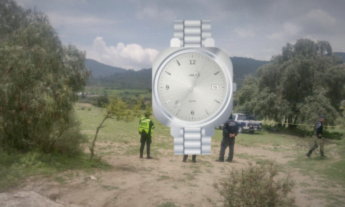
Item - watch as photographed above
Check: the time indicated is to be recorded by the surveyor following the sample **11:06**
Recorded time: **12:37**
